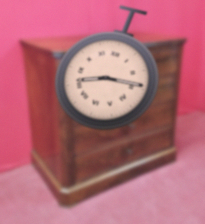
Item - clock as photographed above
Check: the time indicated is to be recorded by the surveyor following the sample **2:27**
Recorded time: **8:14**
